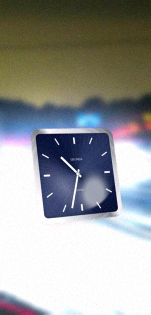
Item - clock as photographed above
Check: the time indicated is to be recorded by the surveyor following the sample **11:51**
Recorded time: **10:33**
